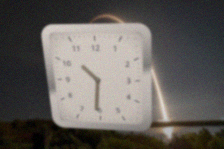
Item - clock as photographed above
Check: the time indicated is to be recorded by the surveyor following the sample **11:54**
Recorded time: **10:31**
